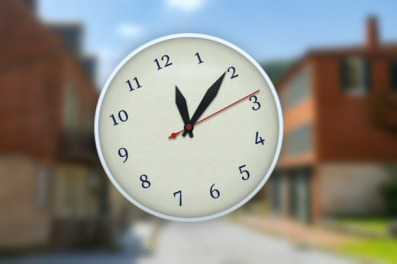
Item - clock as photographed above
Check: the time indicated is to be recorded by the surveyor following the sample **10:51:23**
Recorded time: **12:09:14**
